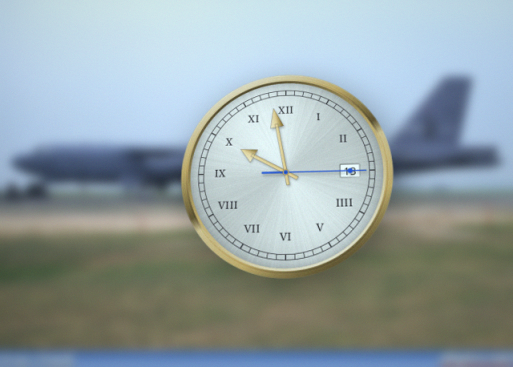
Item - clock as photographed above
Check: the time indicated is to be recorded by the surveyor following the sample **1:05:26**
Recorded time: **9:58:15**
